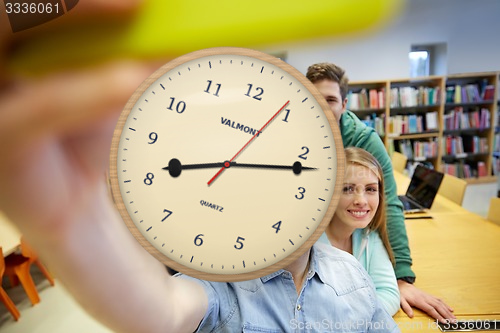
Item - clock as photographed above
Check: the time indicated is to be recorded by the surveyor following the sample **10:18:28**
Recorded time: **8:12:04**
